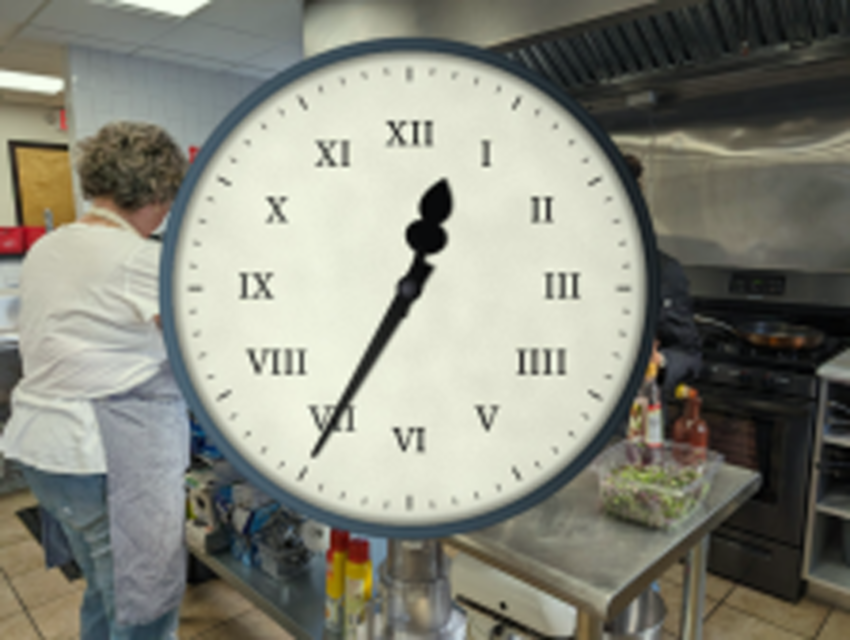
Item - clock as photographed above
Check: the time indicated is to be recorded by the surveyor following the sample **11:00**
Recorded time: **12:35**
